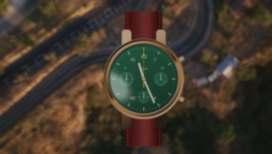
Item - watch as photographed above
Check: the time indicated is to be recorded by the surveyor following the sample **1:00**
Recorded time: **11:26**
